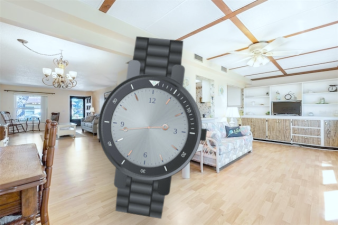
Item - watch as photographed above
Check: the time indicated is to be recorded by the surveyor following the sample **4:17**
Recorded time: **2:43**
